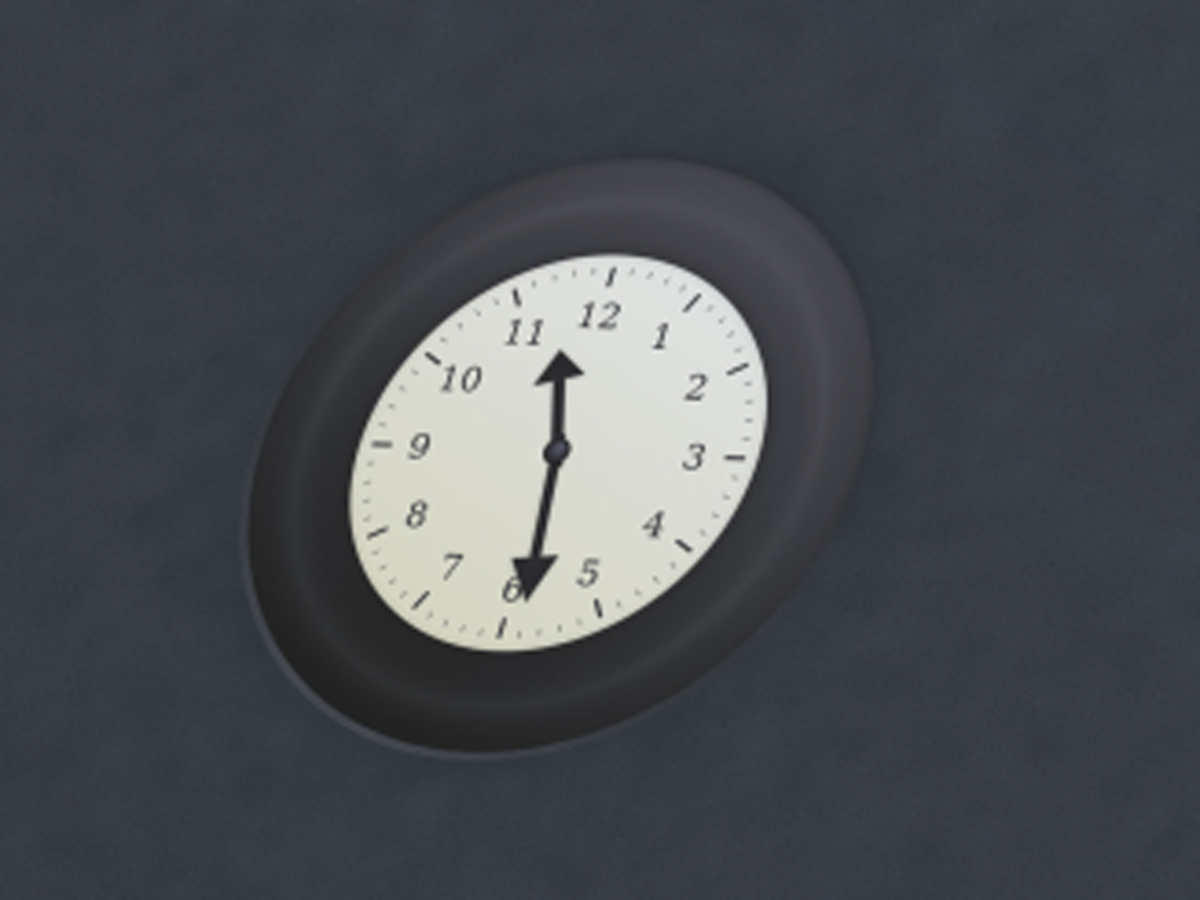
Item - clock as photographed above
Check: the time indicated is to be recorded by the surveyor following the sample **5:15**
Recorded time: **11:29**
